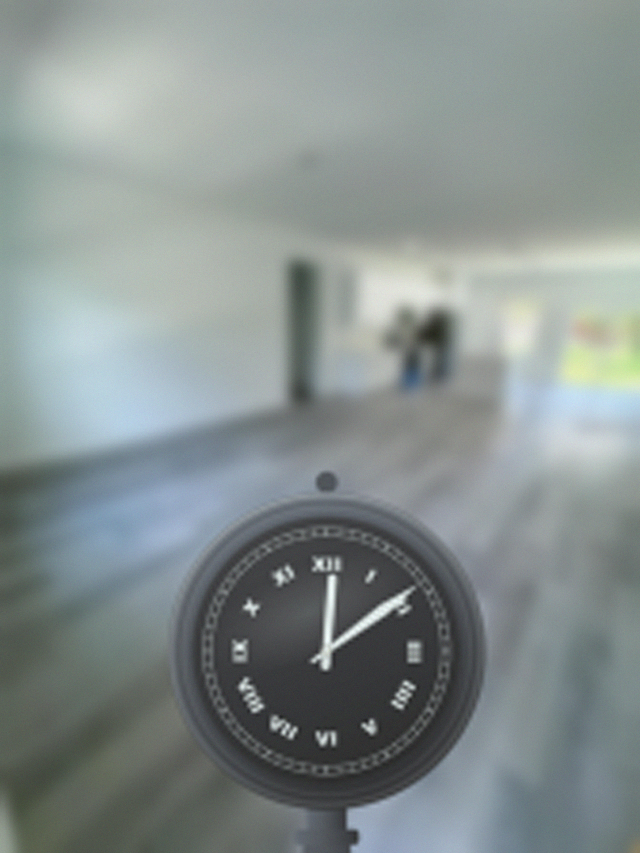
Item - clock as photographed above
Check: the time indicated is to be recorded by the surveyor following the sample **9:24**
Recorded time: **12:09**
